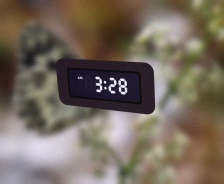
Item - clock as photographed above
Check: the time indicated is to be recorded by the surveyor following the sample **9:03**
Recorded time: **3:28**
